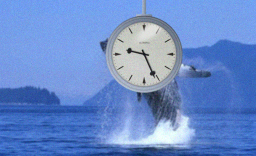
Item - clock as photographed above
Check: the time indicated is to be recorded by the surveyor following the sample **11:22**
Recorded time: **9:26**
